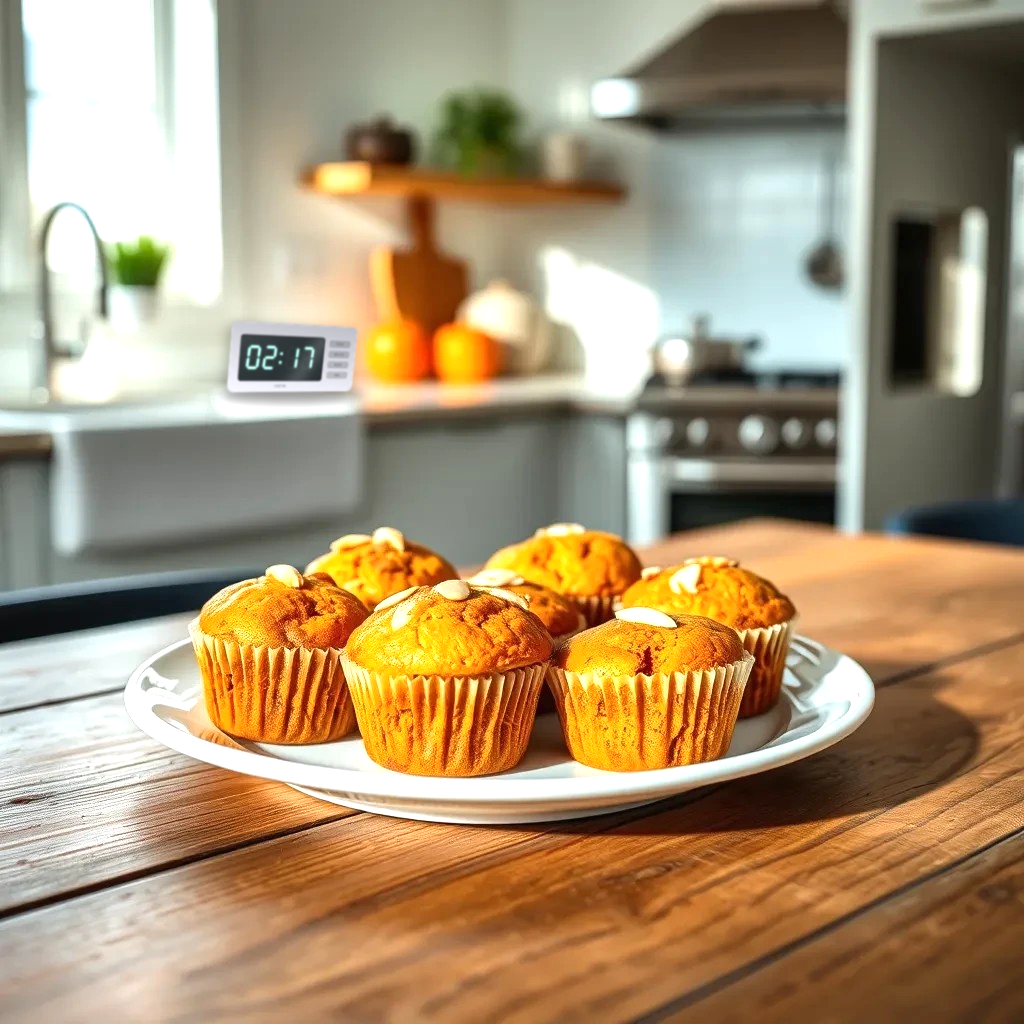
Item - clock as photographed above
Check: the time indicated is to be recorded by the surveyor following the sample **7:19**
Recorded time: **2:17**
